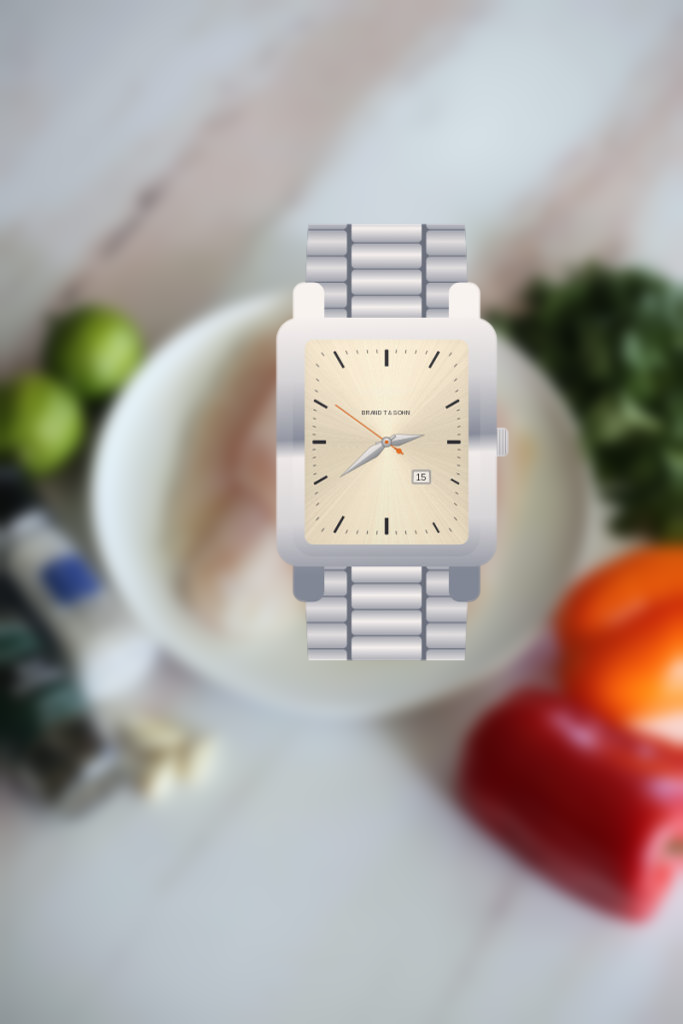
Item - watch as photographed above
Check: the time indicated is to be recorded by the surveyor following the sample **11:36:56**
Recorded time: **2:38:51**
